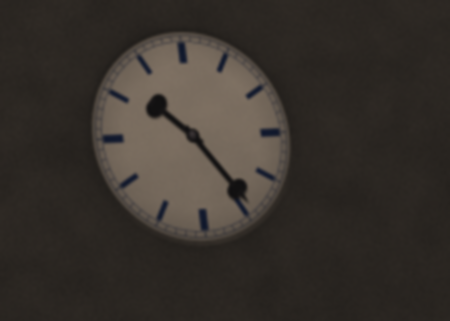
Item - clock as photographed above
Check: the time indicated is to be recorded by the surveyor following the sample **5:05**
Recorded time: **10:24**
